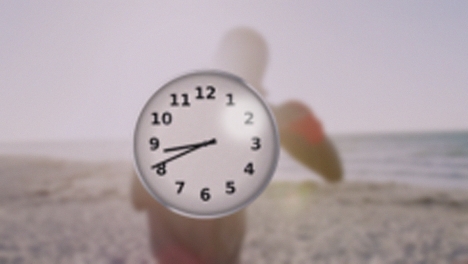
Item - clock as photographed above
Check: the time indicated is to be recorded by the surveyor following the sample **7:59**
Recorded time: **8:41**
